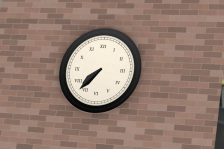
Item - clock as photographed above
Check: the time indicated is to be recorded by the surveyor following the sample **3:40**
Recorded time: **7:37**
